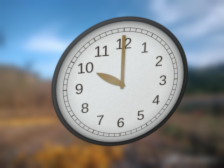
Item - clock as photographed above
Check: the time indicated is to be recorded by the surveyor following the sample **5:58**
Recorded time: **10:00**
